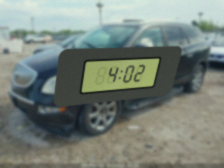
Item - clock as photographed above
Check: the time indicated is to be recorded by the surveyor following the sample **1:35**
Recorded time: **4:02**
